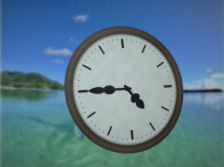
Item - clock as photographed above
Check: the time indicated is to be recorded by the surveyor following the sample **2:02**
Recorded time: **4:45**
